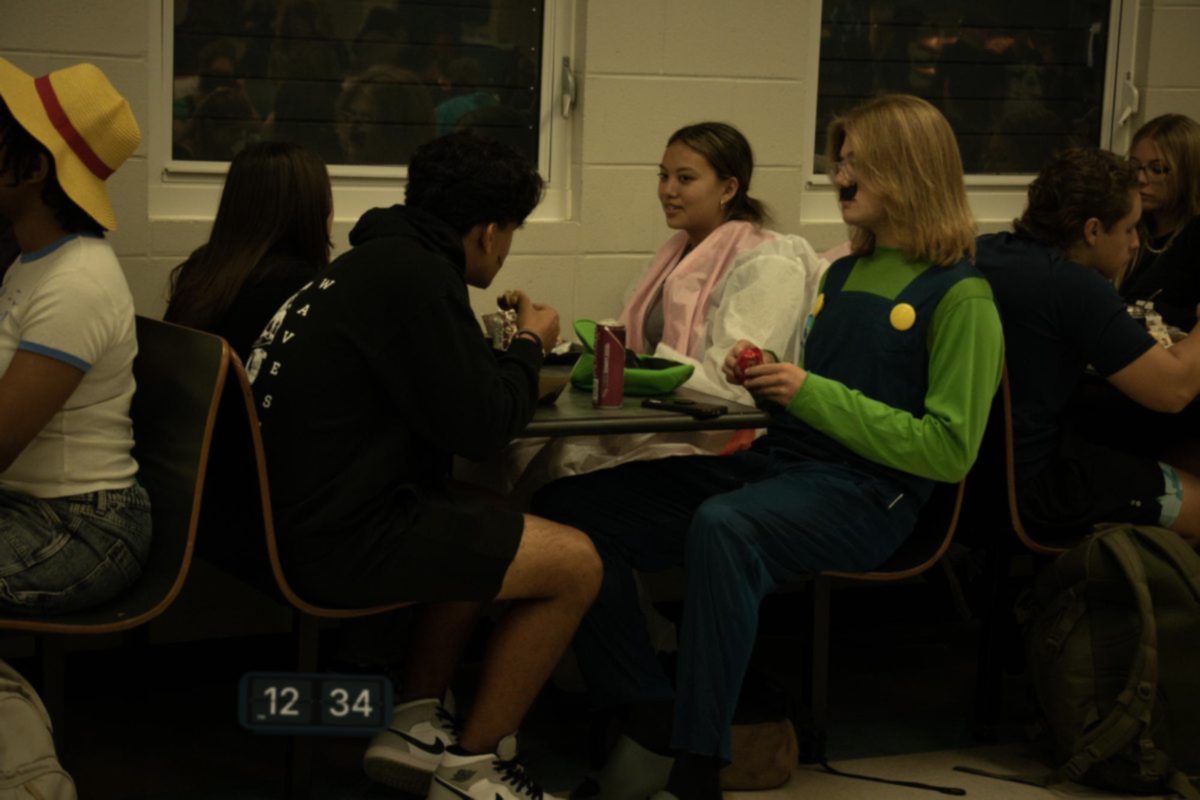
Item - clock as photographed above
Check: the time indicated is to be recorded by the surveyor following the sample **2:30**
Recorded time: **12:34**
